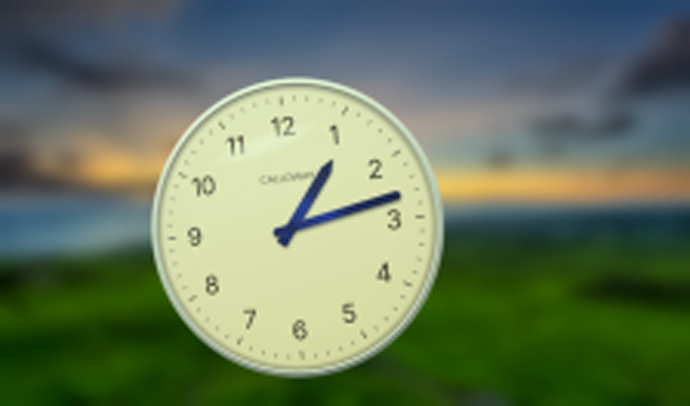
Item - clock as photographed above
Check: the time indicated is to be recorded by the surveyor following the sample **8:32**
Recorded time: **1:13**
